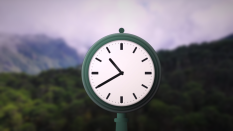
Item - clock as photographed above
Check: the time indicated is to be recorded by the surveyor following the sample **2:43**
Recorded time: **10:40**
